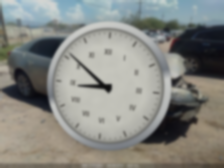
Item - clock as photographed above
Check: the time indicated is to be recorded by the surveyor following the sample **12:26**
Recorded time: **8:51**
